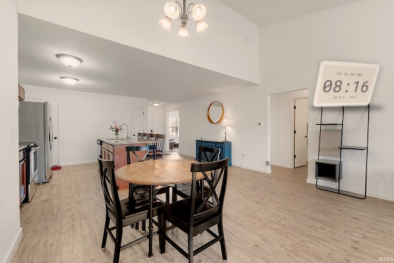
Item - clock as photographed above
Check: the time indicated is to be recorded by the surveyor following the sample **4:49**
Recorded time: **8:16**
